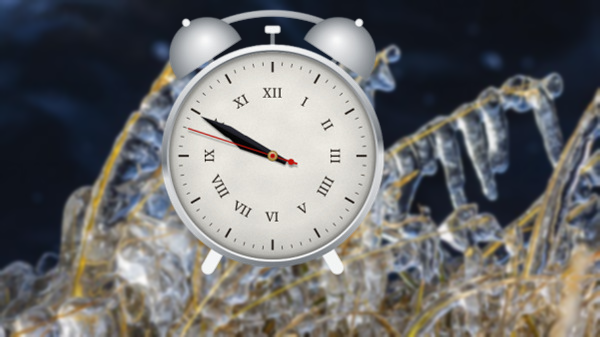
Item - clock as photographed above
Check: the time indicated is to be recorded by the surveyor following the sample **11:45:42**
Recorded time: **9:49:48**
